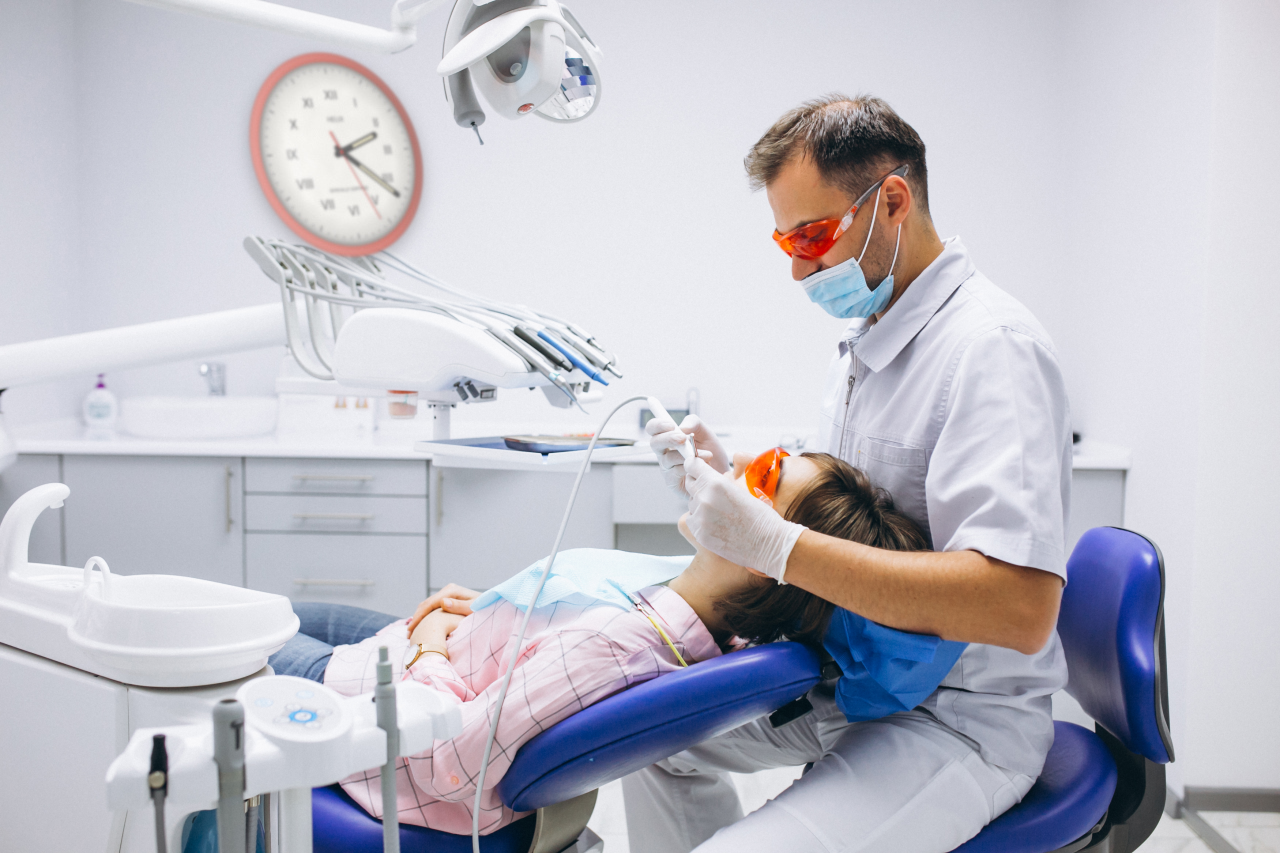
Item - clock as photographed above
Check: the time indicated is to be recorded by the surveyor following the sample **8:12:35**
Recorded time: **2:21:26**
